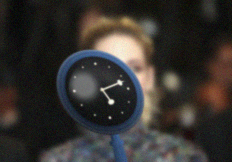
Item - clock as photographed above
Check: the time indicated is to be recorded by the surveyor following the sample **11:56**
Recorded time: **5:12**
